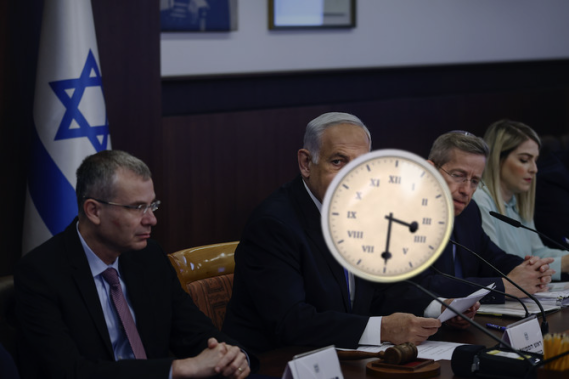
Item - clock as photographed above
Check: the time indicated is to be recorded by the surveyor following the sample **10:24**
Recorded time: **3:30**
